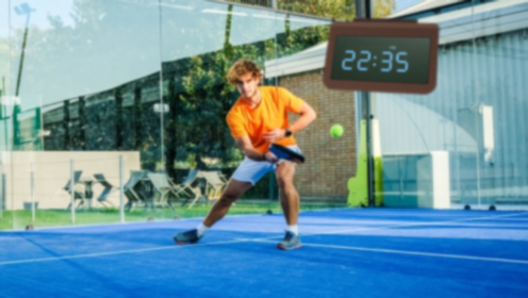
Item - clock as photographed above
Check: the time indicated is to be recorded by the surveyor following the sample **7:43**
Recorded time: **22:35**
